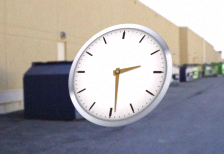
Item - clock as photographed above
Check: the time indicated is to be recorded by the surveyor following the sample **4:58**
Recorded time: **2:29**
